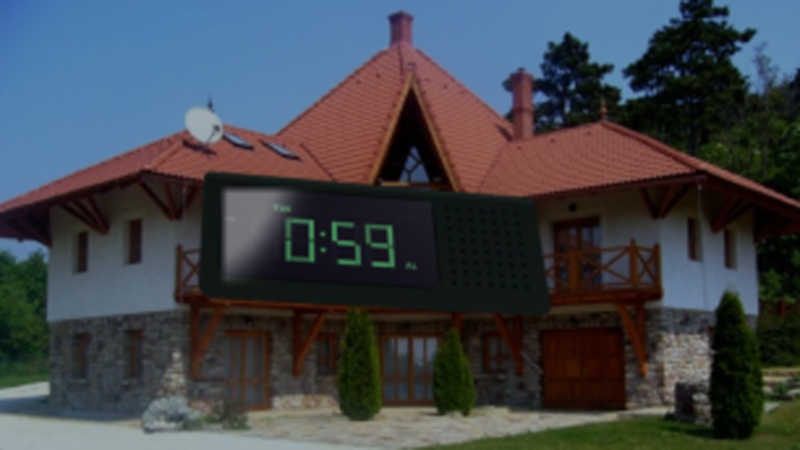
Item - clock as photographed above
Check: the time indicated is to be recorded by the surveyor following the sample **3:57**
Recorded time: **0:59**
